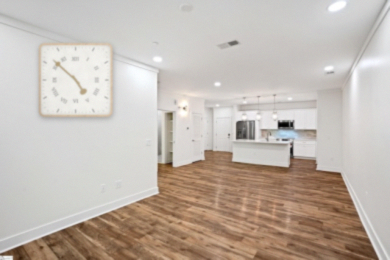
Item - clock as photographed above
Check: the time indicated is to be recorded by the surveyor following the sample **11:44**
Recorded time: **4:52**
